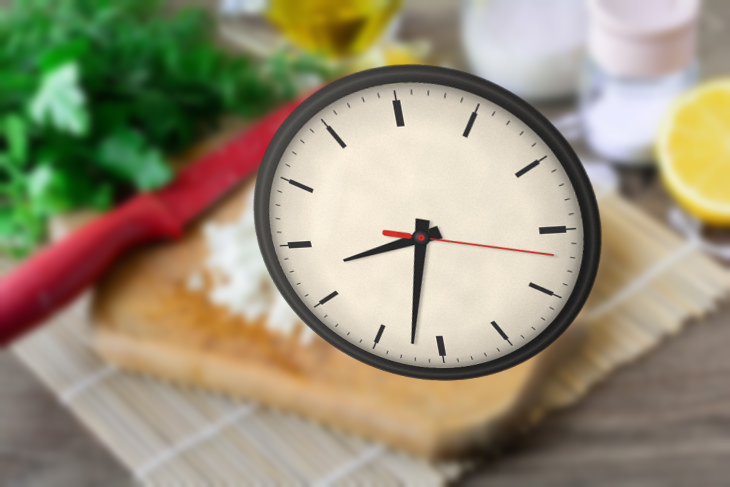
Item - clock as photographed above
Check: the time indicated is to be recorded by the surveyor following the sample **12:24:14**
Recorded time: **8:32:17**
